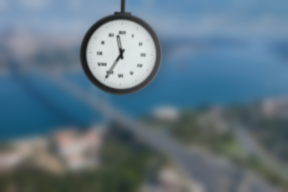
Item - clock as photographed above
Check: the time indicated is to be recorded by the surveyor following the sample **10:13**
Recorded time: **11:35**
